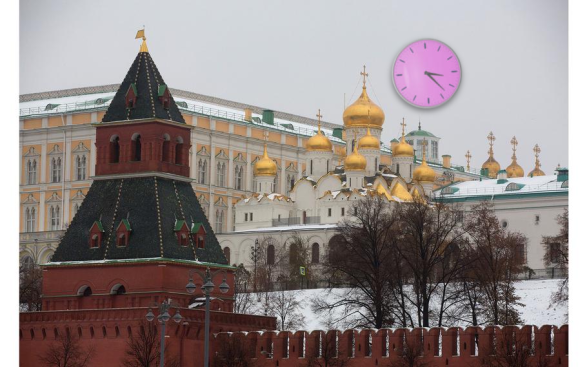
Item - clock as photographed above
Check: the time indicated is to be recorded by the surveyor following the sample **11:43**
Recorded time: **3:23**
